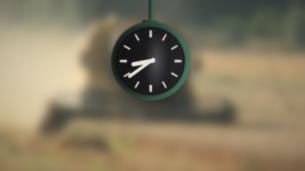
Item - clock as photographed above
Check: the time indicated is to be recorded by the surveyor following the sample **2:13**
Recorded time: **8:39**
